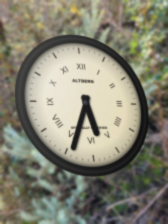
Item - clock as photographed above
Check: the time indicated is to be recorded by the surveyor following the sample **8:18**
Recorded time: **5:34**
